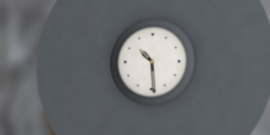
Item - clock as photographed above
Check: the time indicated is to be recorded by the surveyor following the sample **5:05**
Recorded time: **10:29**
